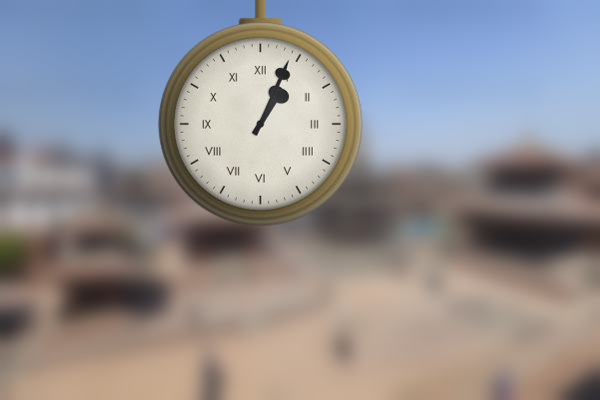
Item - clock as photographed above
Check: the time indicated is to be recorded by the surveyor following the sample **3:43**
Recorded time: **1:04**
